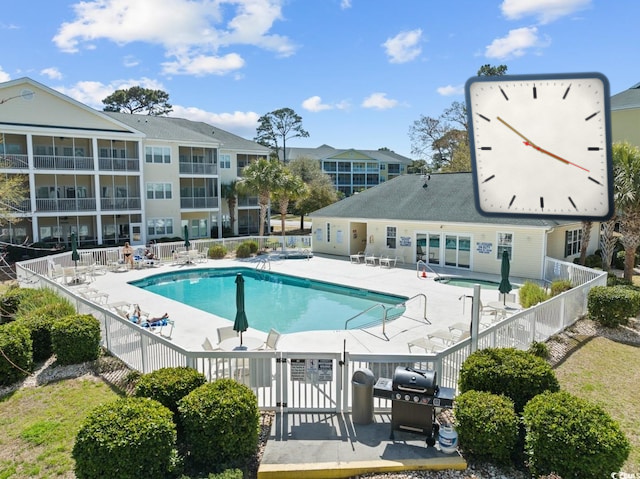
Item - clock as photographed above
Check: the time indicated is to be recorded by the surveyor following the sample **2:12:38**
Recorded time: **3:51:19**
